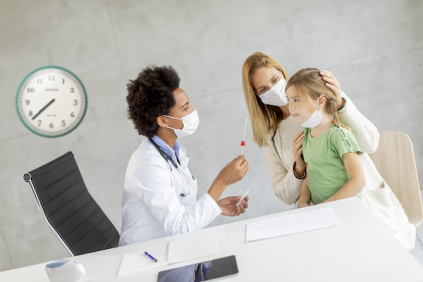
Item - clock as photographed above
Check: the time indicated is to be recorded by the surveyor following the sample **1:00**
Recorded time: **7:38**
